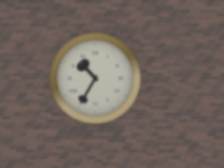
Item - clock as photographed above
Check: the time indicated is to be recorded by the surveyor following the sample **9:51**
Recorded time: **10:35**
